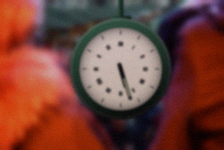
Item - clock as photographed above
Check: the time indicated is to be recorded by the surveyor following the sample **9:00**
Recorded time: **5:27**
